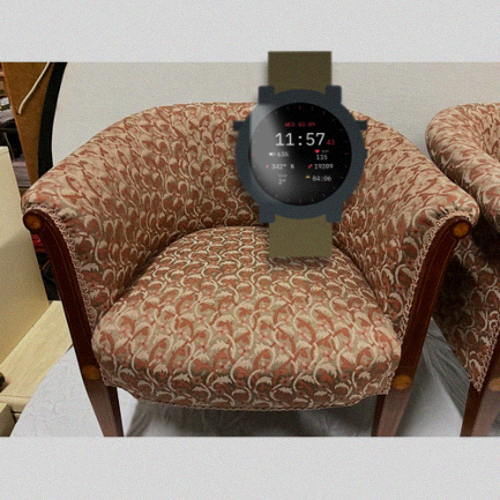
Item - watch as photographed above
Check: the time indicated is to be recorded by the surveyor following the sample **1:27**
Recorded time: **11:57**
